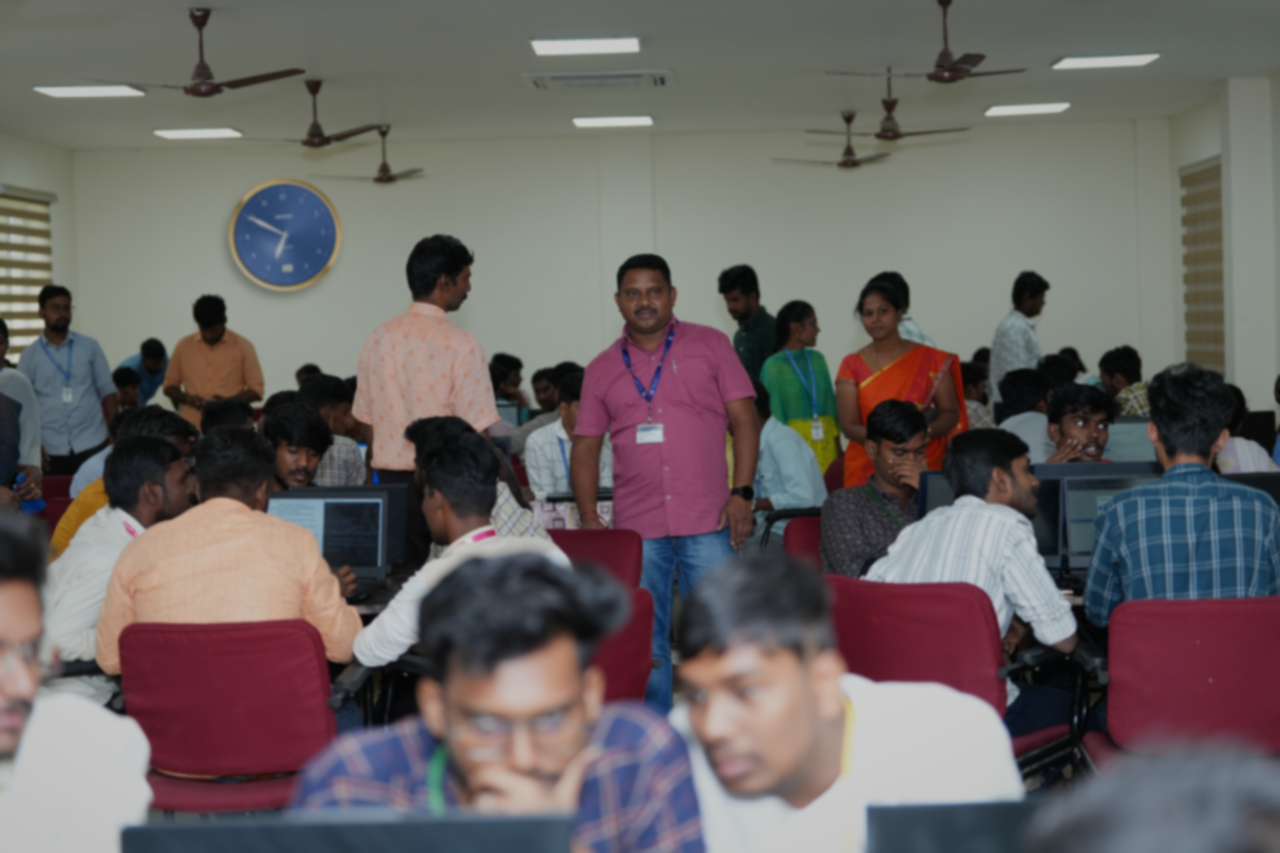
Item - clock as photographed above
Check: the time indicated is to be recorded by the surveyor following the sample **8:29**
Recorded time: **6:50**
